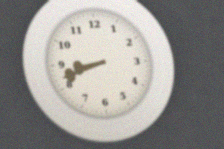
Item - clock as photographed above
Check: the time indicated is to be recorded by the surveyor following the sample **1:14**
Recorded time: **8:42**
